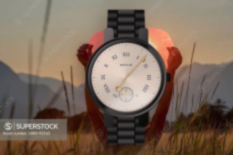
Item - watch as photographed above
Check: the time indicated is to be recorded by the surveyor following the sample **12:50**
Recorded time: **7:07**
